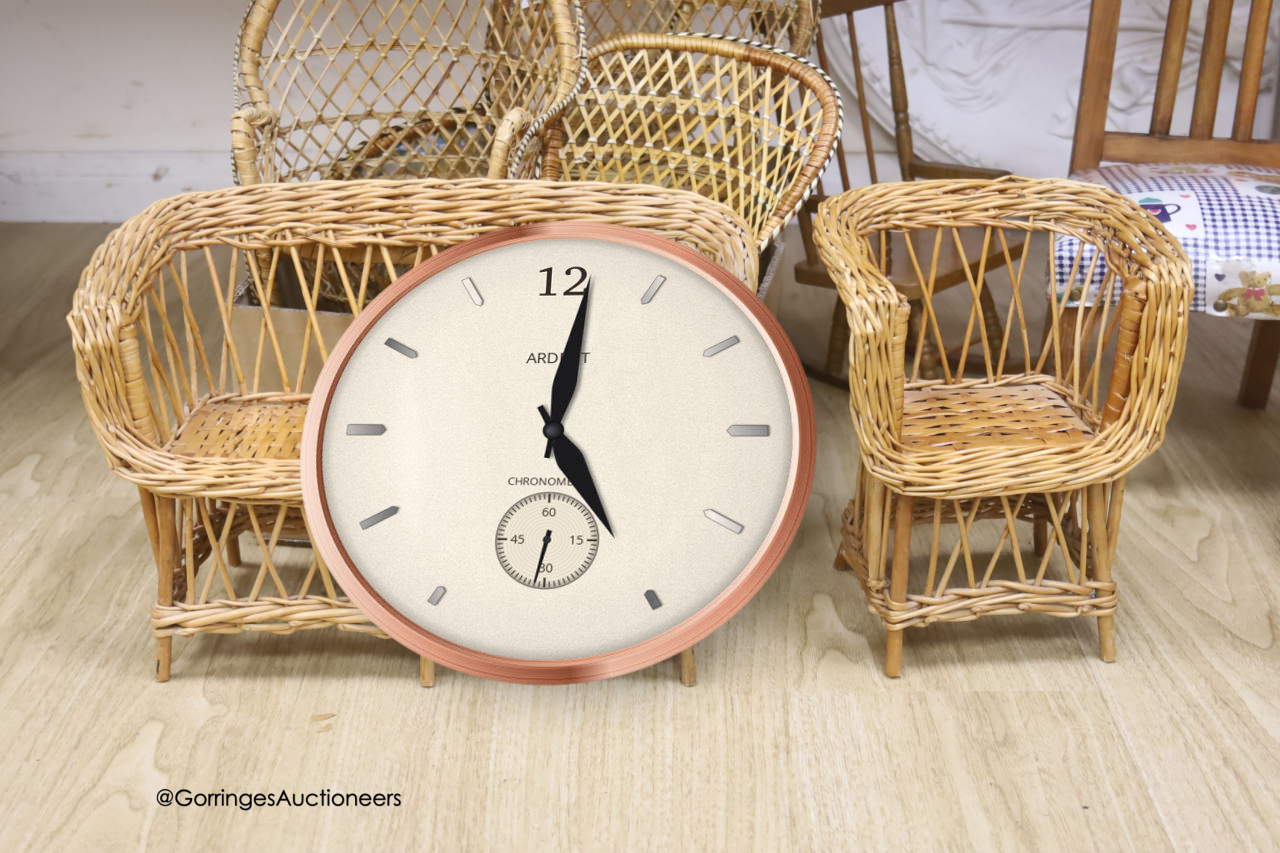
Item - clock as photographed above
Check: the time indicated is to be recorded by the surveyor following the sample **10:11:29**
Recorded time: **5:01:32**
